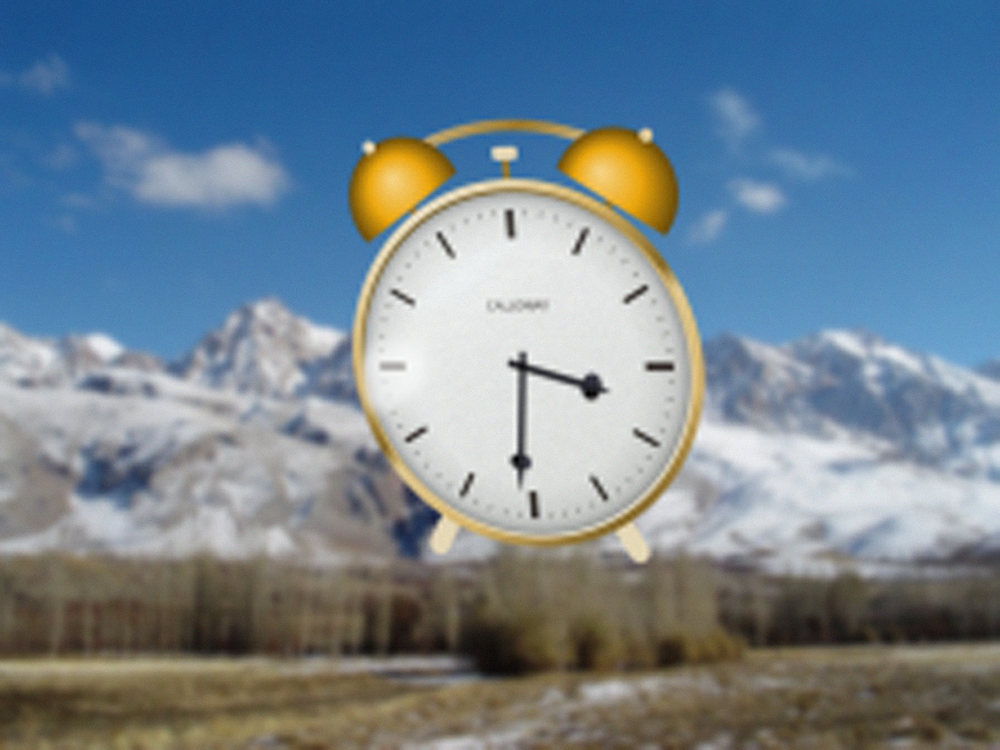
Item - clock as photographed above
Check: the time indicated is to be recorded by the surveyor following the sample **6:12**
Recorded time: **3:31**
